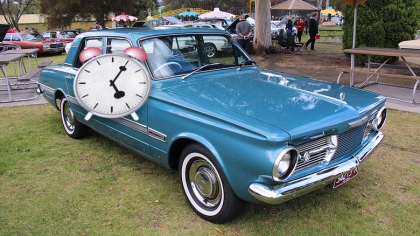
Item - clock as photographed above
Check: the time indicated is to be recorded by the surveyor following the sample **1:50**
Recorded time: **5:05**
